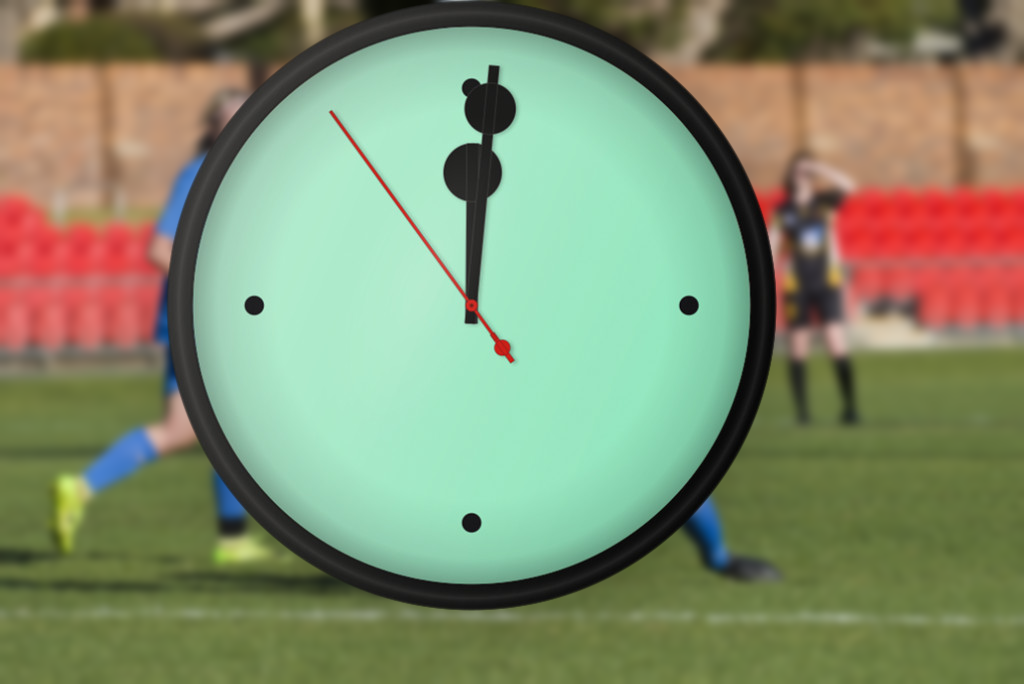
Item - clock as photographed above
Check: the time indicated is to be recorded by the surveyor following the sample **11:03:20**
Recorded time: **12:00:54**
